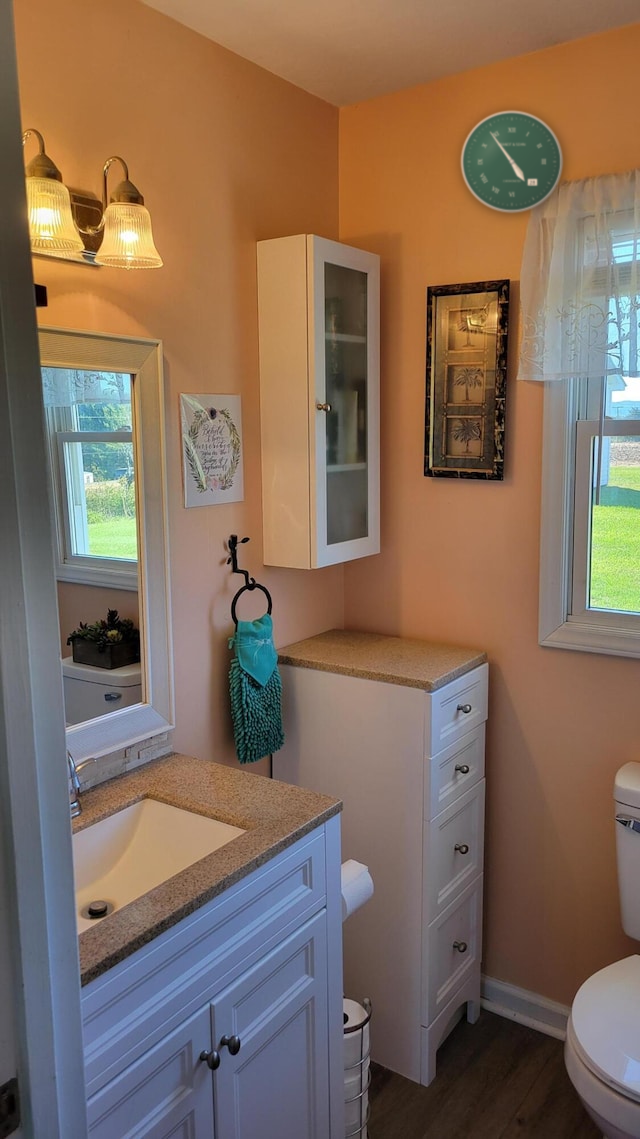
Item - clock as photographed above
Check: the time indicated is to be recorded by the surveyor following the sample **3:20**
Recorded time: **4:54**
